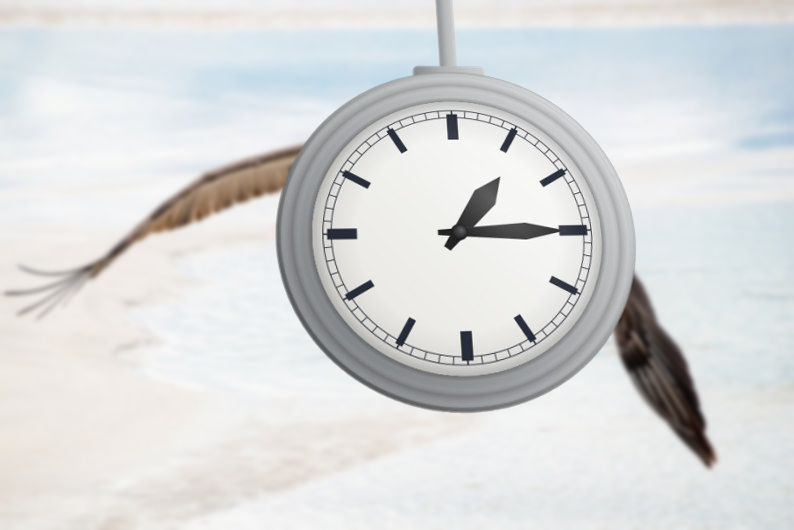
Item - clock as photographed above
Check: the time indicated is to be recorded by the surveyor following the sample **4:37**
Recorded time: **1:15**
